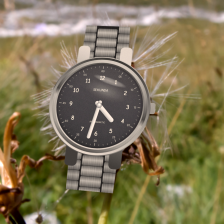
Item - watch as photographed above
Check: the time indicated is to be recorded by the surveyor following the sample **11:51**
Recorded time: **4:32**
